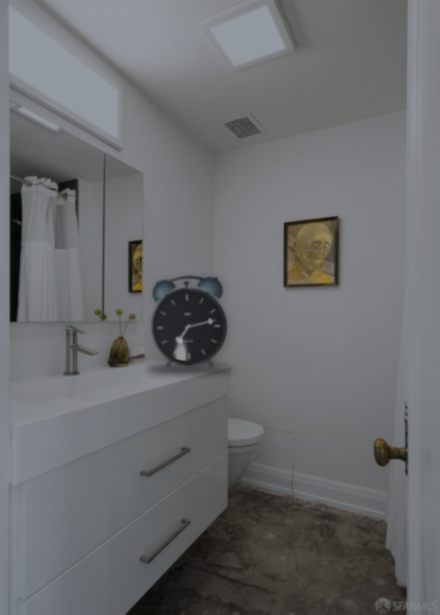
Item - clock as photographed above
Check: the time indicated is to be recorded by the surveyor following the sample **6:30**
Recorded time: **7:13**
